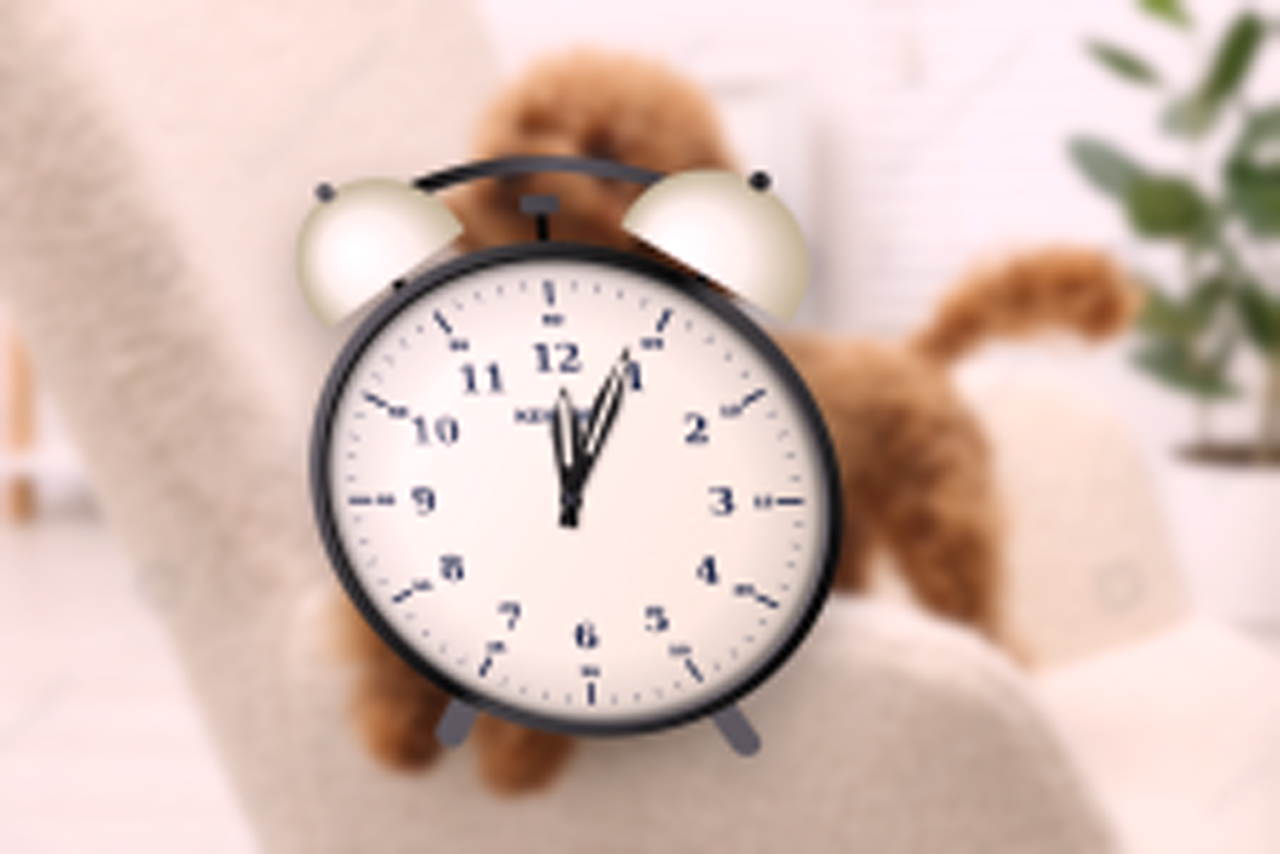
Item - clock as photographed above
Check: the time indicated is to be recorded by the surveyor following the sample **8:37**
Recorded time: **12:04**
